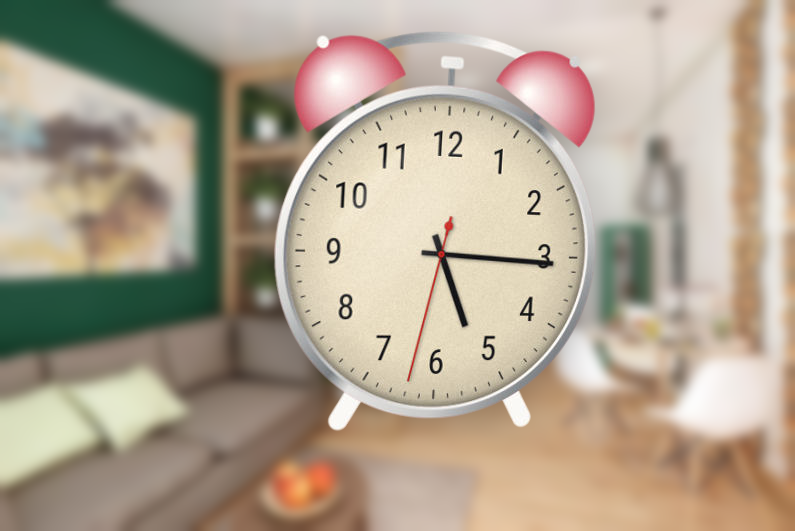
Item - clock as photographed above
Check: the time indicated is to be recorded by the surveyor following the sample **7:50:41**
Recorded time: **5:15:32**
